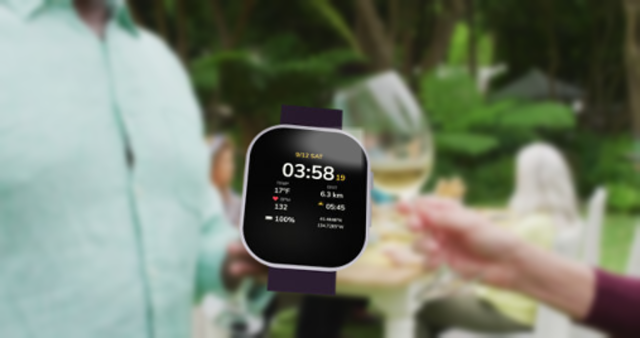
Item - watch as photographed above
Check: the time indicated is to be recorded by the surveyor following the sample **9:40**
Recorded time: **3:58**
